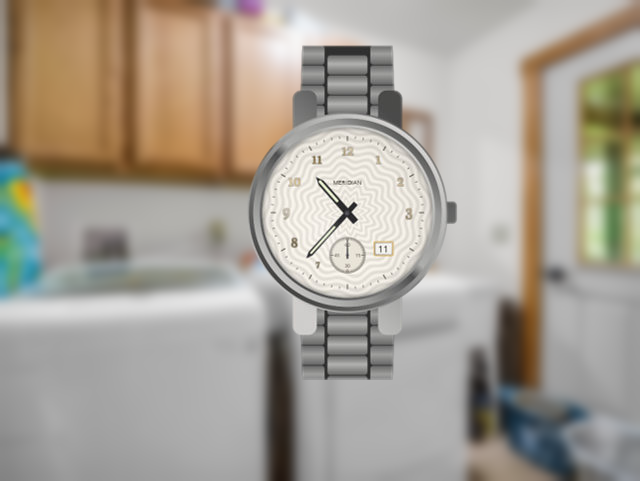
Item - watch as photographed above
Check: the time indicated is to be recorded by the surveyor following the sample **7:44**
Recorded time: **10:37**
